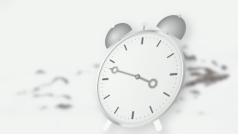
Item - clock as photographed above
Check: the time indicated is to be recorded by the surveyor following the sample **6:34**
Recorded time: **3:48**
